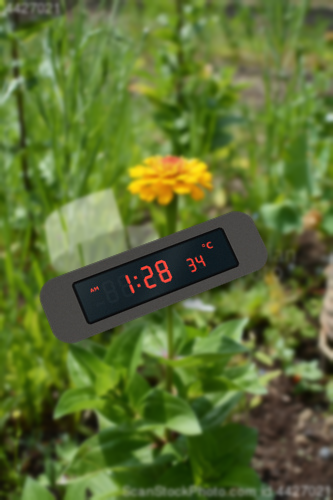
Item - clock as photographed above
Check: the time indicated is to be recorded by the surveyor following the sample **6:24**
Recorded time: **1:28**
